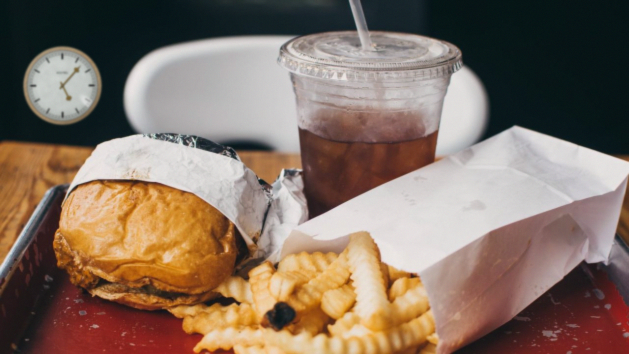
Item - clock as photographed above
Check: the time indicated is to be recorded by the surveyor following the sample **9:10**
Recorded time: **5:07**
